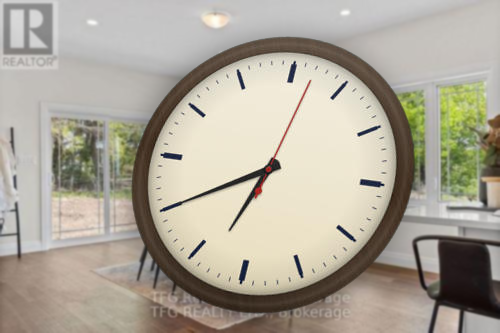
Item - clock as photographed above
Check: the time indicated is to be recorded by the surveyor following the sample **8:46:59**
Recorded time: **6:40:02**
